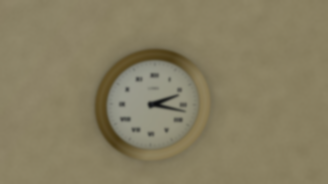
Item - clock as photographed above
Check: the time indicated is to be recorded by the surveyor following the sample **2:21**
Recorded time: **2:17**
